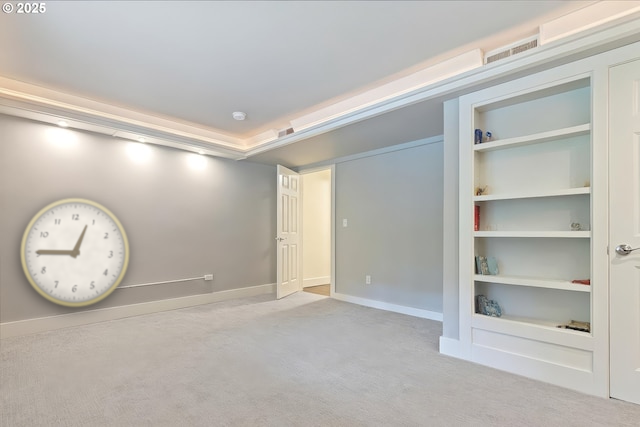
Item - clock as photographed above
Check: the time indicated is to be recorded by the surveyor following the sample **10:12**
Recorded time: **12:45**
